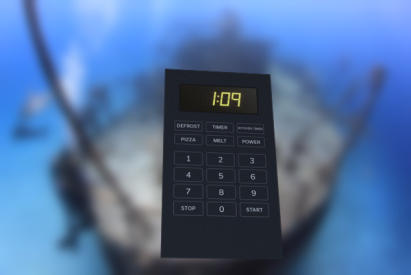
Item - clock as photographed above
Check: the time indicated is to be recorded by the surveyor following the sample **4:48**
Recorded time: **1:09**
